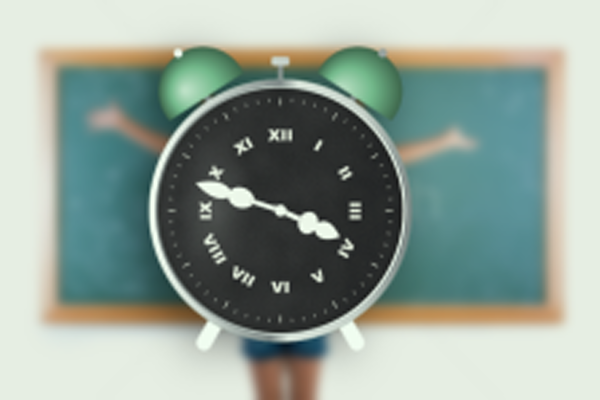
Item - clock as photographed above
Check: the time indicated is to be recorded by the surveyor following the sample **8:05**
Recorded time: **3:48**
